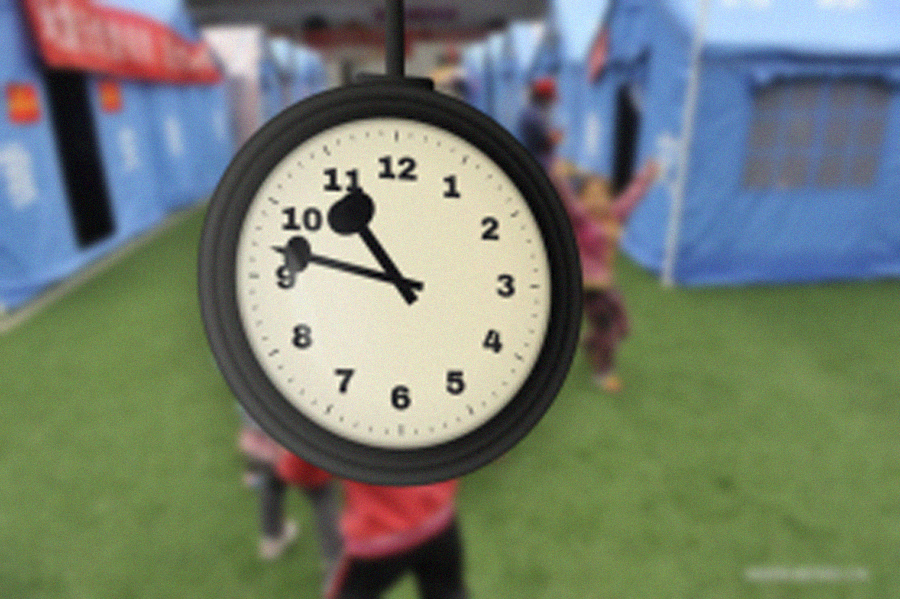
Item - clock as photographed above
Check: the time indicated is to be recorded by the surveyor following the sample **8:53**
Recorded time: **10:47**
